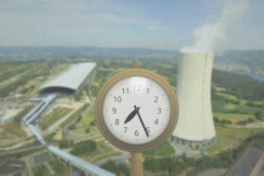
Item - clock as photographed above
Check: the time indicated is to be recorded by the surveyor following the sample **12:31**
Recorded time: **7:26**
